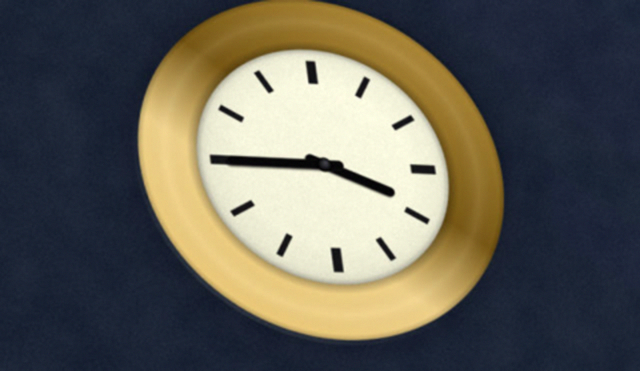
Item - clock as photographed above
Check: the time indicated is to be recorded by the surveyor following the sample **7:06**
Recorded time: **3:45**
